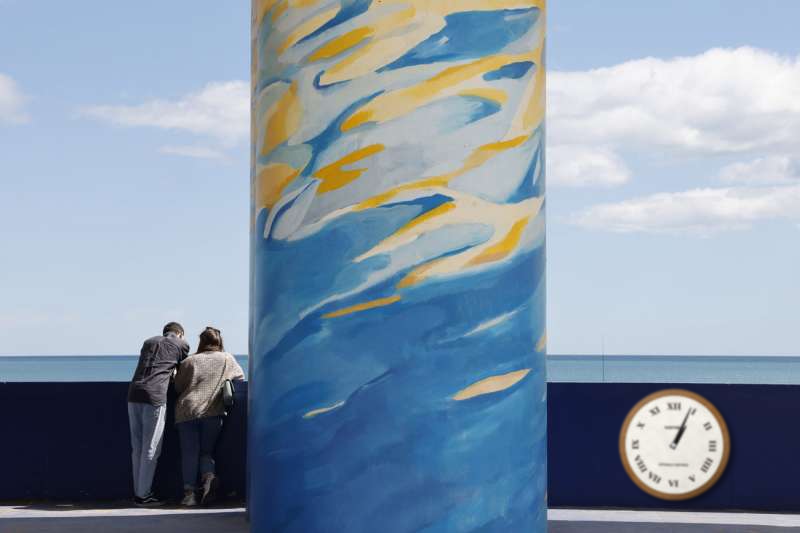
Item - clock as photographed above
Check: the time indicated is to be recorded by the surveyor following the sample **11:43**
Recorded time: **1:04**
